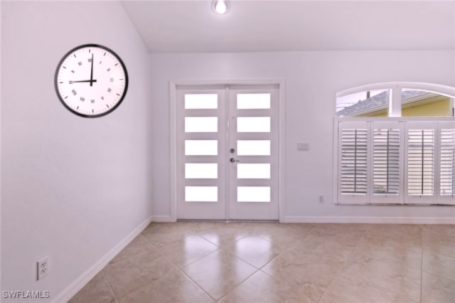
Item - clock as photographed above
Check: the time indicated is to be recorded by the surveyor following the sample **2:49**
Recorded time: **9:01**
